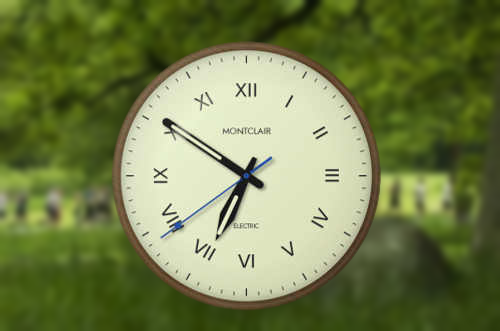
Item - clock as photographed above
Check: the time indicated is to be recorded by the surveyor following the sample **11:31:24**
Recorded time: **6:50:39**
